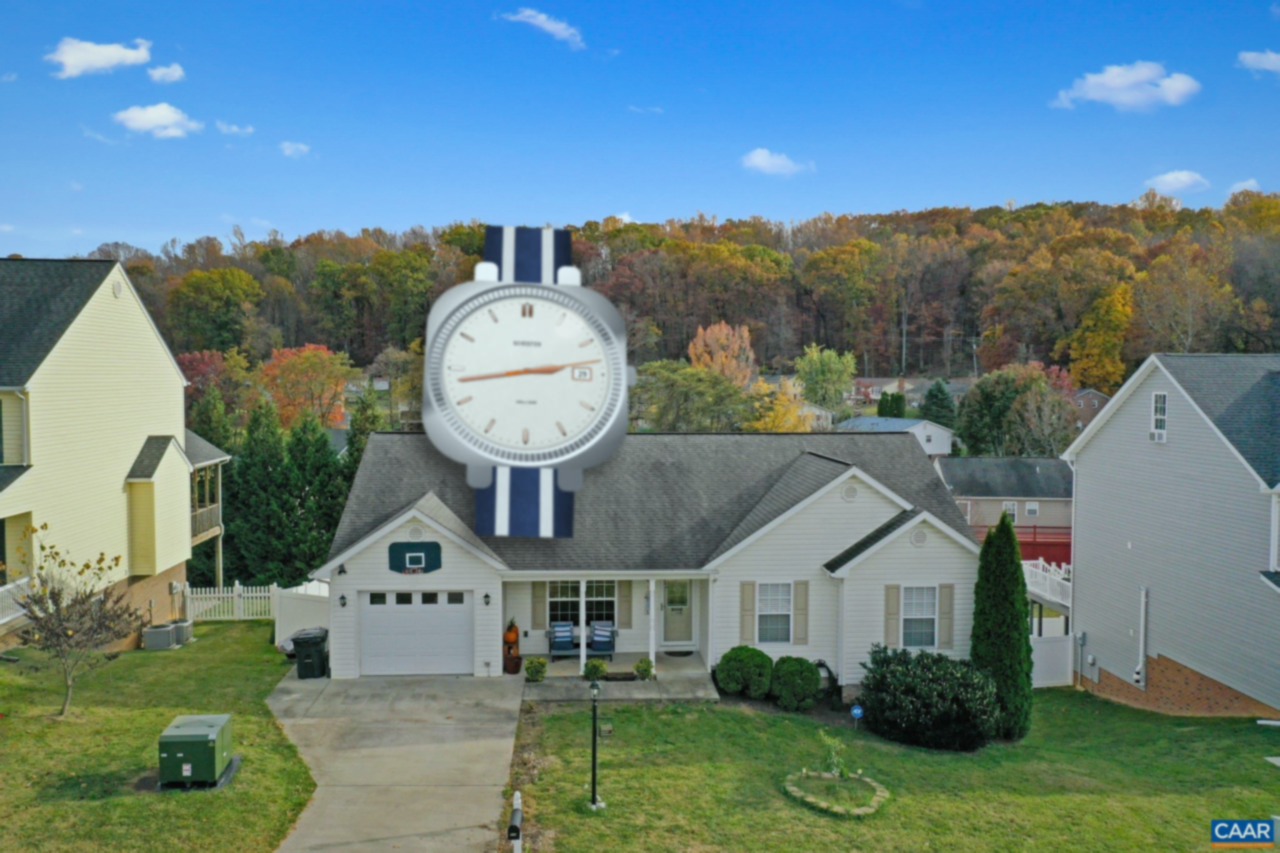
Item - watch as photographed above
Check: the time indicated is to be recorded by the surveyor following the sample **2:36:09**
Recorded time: **2:43:13**
